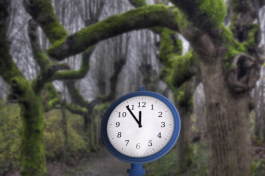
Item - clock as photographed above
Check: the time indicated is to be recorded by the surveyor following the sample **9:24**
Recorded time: **11:54**
